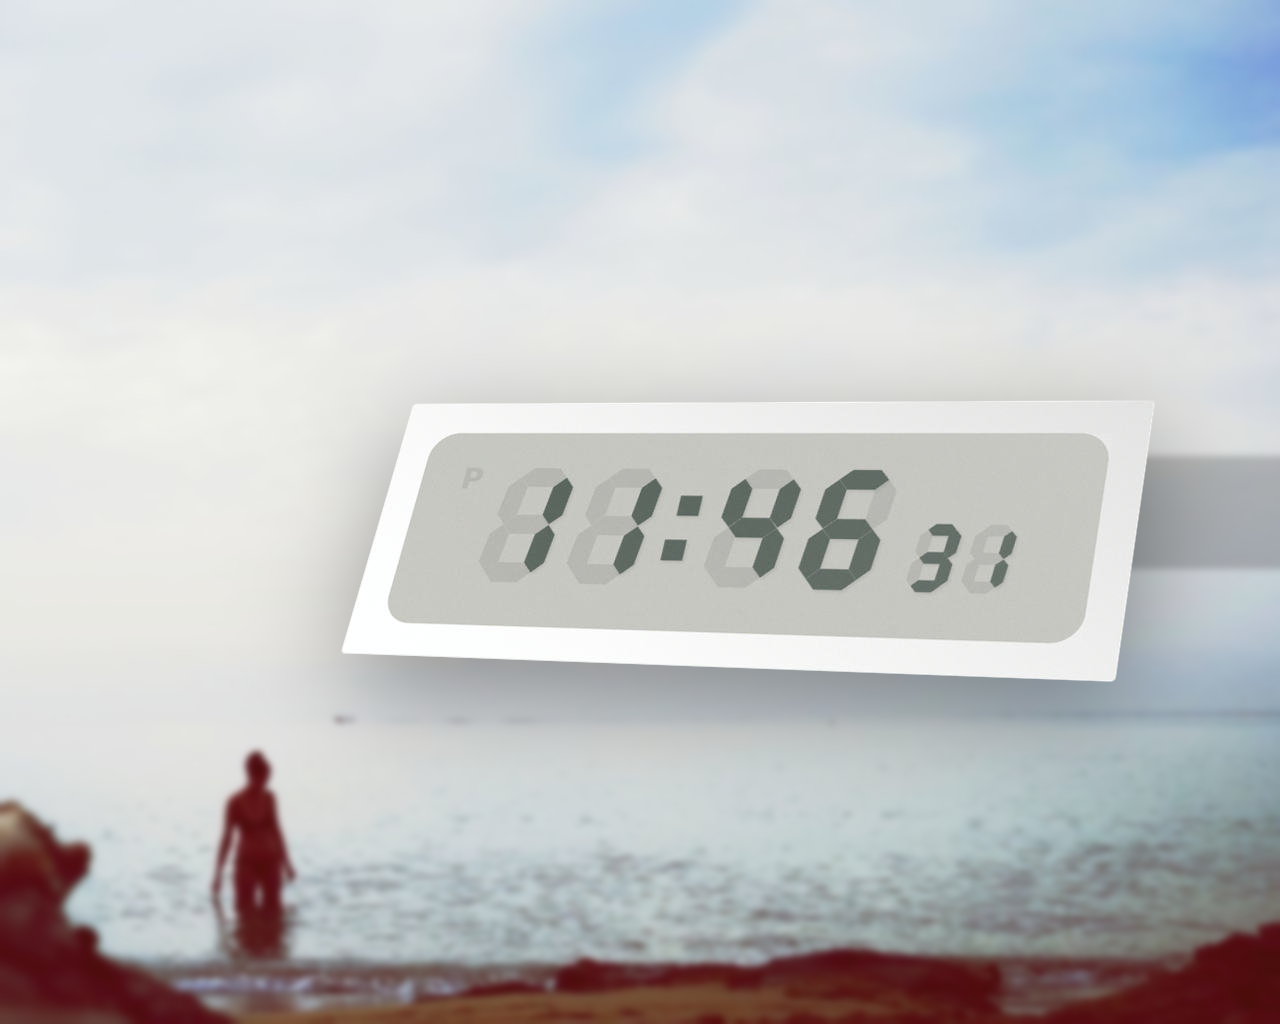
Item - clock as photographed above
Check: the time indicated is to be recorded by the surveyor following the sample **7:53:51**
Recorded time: **11:46:31**
